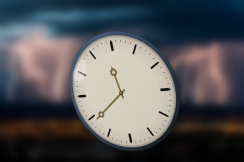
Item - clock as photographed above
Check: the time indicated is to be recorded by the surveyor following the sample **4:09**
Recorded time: **11:39**
